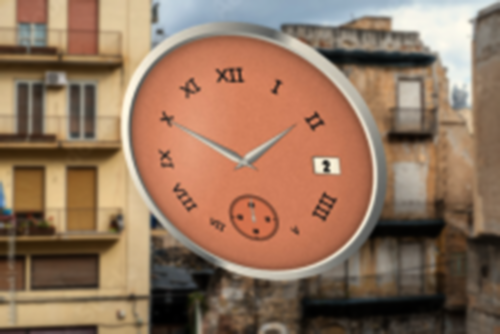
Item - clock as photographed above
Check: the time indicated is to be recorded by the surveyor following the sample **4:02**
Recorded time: **1:50**
